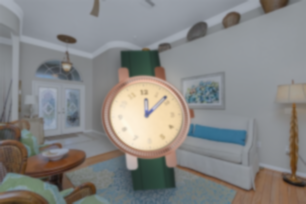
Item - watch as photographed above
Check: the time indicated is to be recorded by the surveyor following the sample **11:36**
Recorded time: **12:08**
